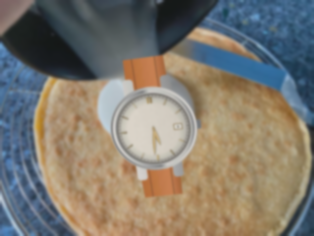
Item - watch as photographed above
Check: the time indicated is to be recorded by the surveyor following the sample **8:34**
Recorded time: **5:31**
